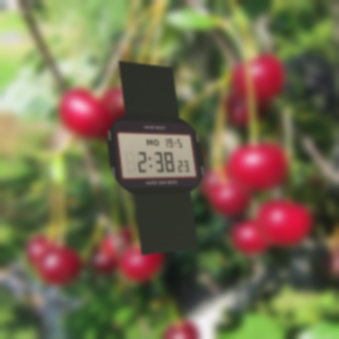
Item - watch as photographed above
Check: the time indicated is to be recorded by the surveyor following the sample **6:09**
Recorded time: **2:38**
